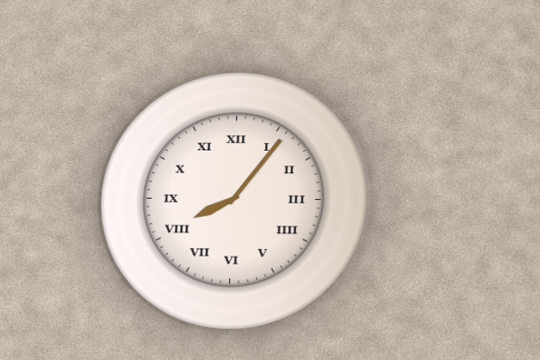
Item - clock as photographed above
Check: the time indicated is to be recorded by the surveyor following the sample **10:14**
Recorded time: **8:06**
